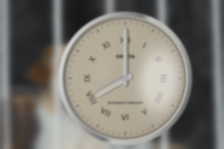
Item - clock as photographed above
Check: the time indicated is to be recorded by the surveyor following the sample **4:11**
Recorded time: **8:00**
